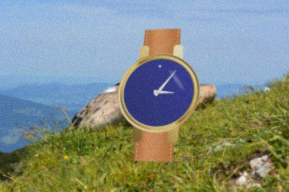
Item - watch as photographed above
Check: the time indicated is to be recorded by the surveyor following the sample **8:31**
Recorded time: **3:06**
